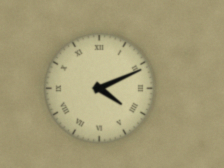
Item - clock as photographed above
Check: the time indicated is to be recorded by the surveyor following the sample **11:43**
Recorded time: **4:11**
